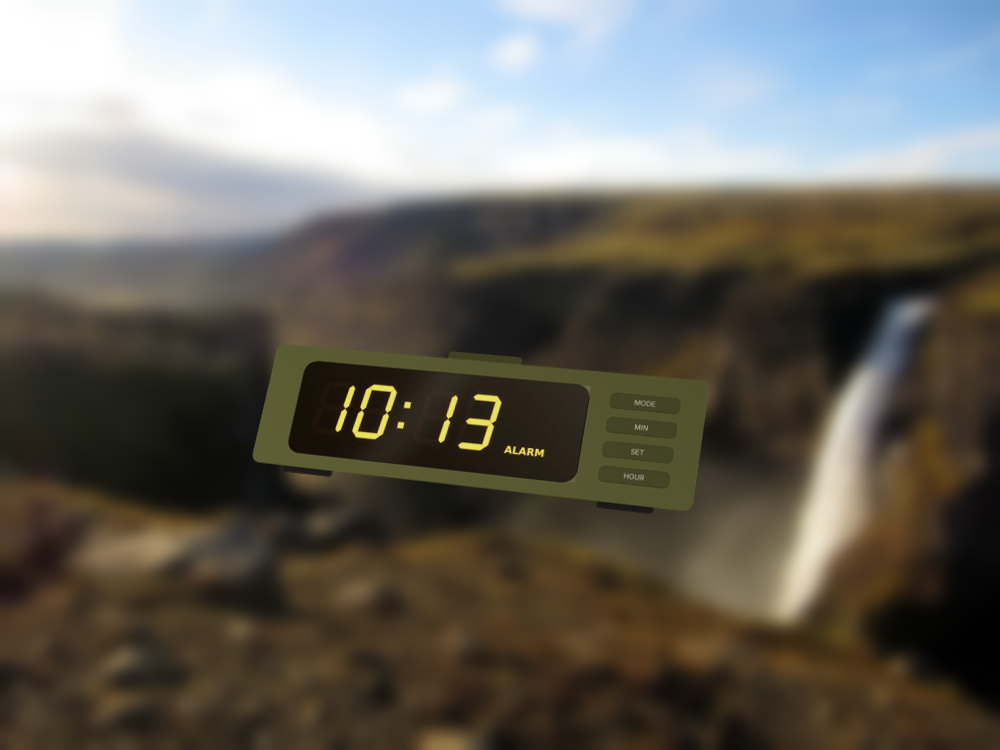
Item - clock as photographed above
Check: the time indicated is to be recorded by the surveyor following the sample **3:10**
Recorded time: **10:13**
